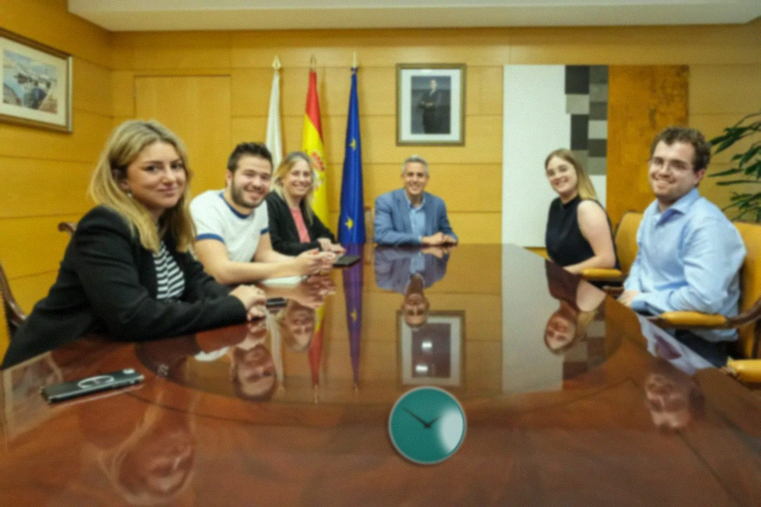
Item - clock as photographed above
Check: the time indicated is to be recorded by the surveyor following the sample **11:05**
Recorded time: **1:51**
